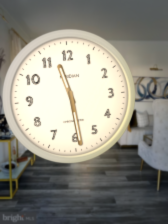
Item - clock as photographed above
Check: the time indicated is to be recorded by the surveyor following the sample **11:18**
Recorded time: **11:29**
